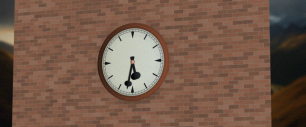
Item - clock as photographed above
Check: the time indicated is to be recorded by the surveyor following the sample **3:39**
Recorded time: **5:32**
